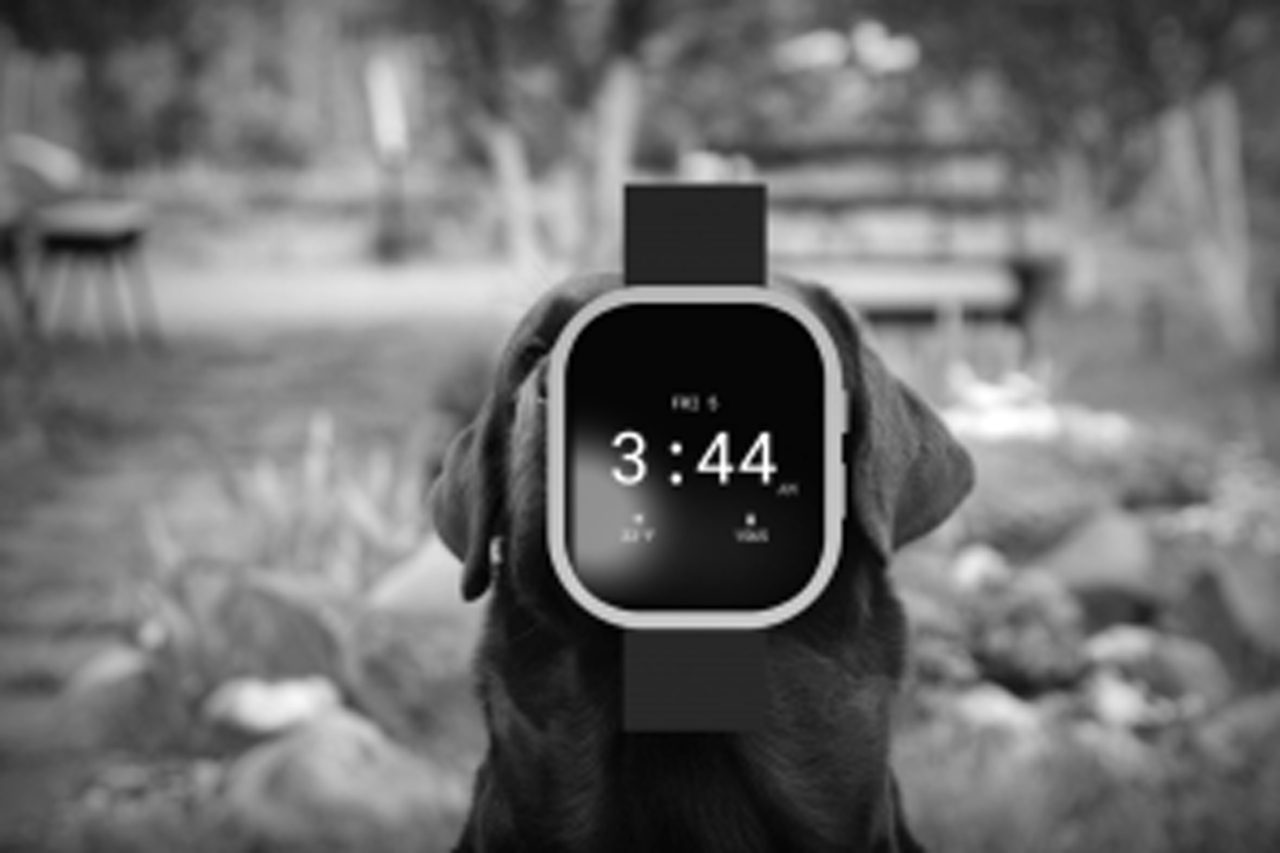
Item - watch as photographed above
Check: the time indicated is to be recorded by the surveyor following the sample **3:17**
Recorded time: **3:44**
